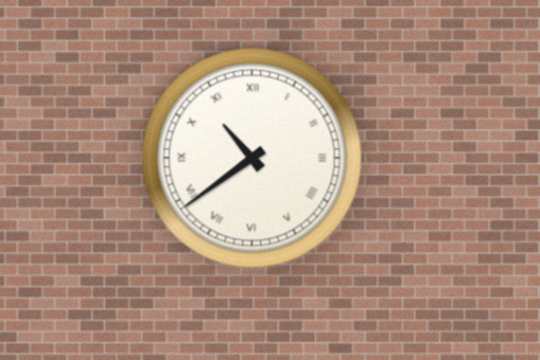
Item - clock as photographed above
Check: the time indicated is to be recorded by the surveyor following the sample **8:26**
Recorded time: **10:39**
